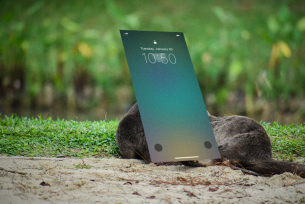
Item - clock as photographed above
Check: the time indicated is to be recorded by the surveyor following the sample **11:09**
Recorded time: **10:50**
